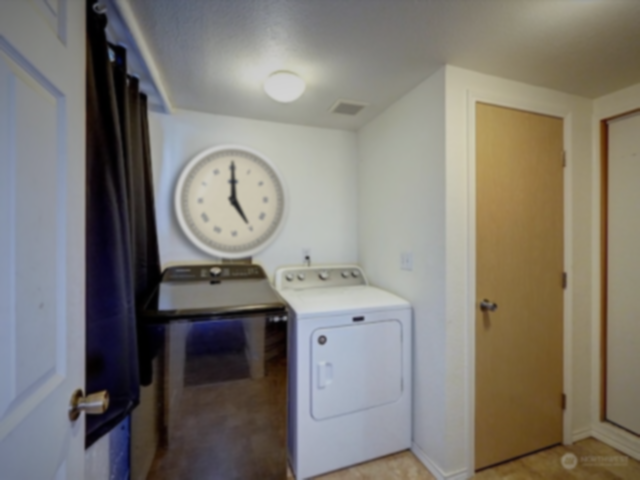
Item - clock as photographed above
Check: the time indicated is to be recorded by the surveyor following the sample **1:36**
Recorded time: **5:00**
